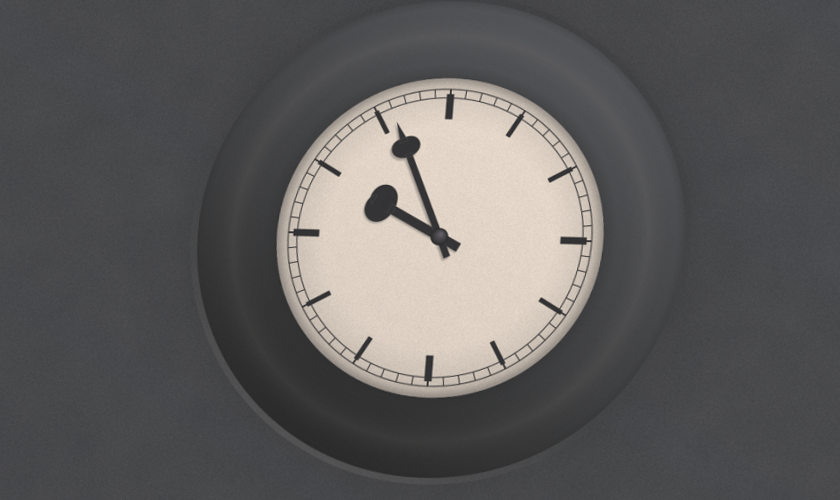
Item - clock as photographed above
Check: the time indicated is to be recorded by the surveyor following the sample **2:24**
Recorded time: **9:56**
